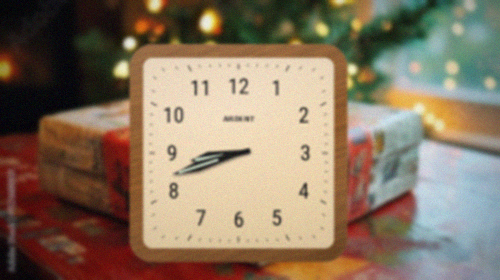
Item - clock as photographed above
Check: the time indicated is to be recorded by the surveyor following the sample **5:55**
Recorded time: **8:42**
